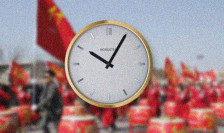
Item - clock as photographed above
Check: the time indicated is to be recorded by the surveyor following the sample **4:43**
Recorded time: **10:05**
